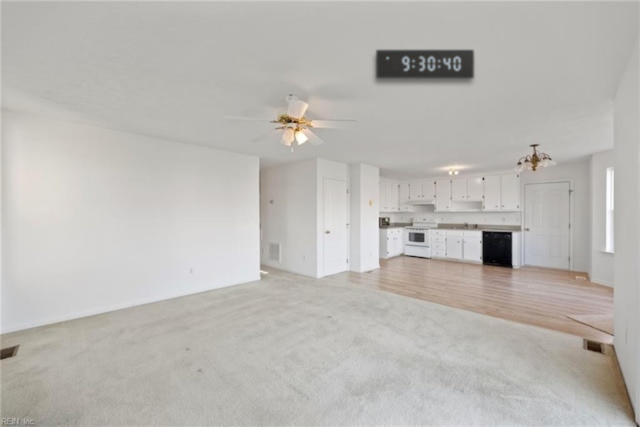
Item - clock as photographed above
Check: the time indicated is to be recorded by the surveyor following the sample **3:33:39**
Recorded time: **9:30:40**
